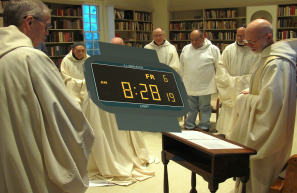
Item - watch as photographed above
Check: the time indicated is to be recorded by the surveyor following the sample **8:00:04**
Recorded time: **8:28:19**
